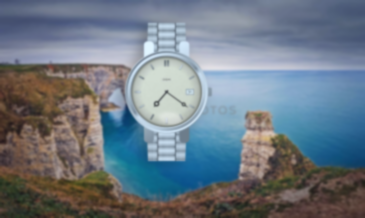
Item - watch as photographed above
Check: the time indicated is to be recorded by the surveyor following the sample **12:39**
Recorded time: **7:21**
